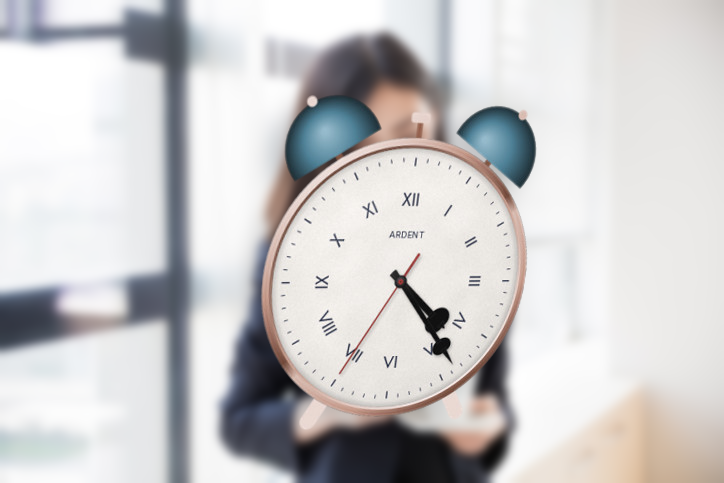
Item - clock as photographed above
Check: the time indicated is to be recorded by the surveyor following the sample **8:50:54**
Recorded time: **4:23:35**
